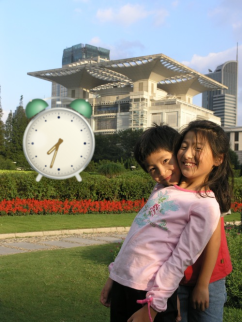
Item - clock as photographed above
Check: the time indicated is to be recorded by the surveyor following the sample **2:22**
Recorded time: **7:33**
